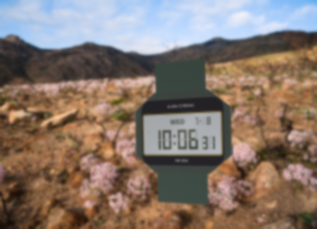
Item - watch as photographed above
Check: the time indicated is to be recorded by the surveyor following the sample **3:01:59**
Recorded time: **10:06:31**
